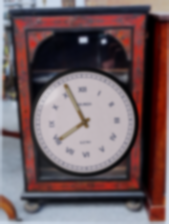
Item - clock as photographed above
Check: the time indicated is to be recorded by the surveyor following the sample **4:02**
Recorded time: **7:56**
